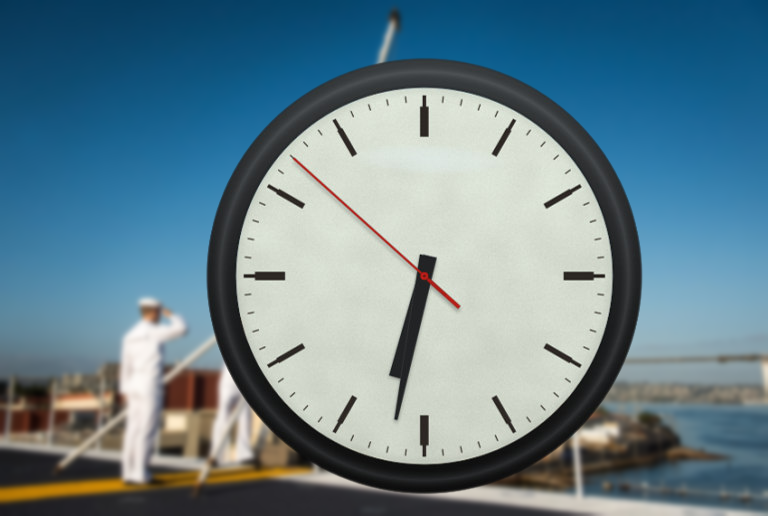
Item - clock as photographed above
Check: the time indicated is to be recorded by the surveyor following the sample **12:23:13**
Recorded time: **6:31:52**
